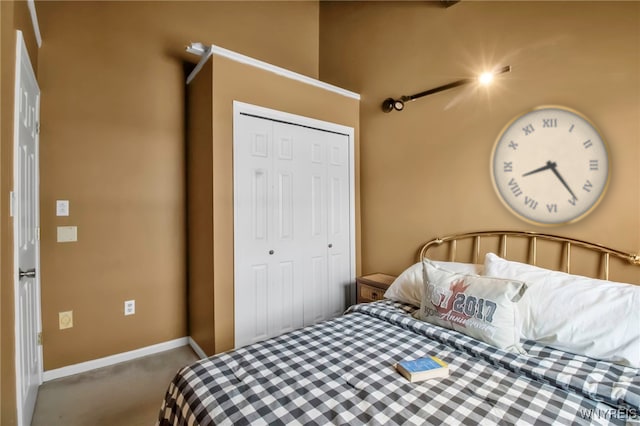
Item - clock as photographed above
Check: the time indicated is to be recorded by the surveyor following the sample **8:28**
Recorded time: **8:24**
